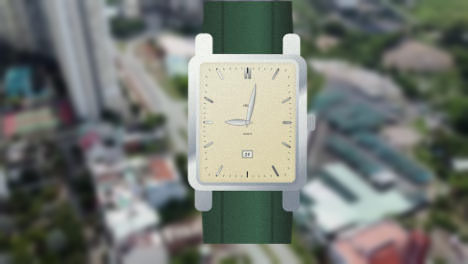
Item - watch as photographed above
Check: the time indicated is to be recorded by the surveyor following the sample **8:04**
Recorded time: **9:02**
